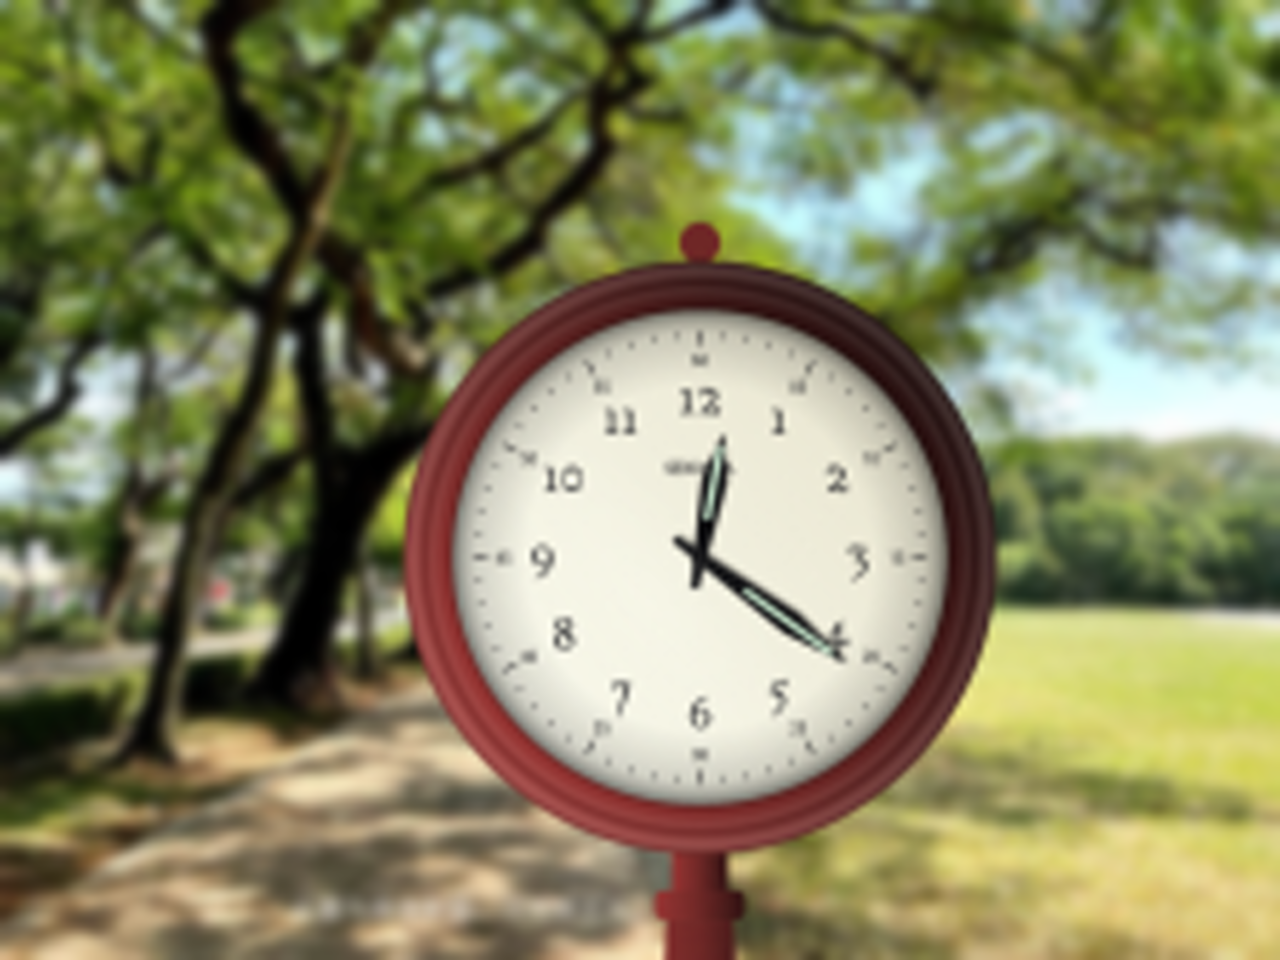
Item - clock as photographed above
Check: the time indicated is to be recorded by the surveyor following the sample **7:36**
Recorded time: **12:21**
